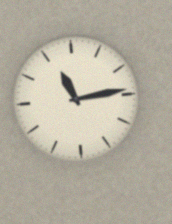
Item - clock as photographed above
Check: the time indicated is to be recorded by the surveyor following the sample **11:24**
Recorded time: **11:14**
